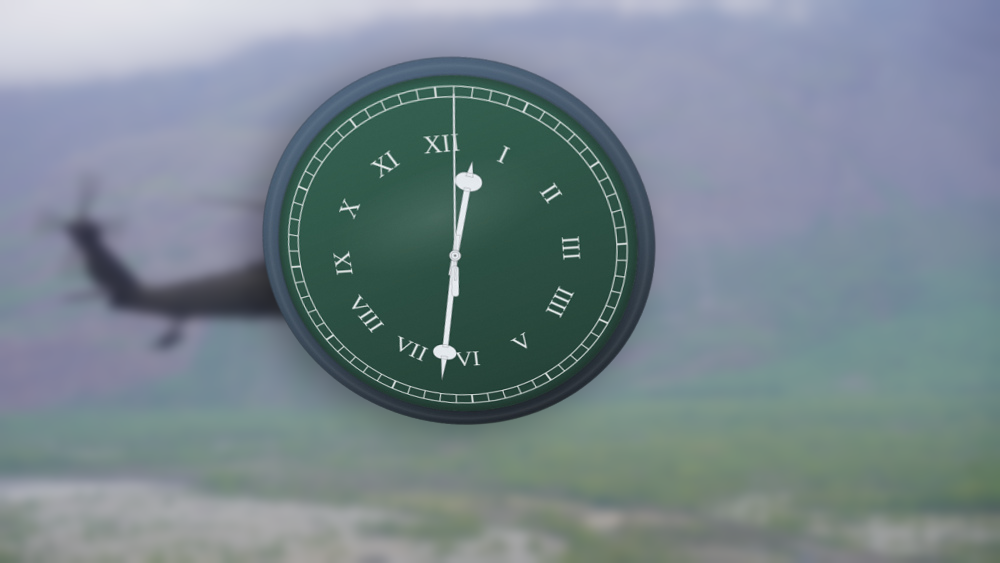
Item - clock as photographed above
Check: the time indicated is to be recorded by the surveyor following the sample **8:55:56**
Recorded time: **12:32:01**
